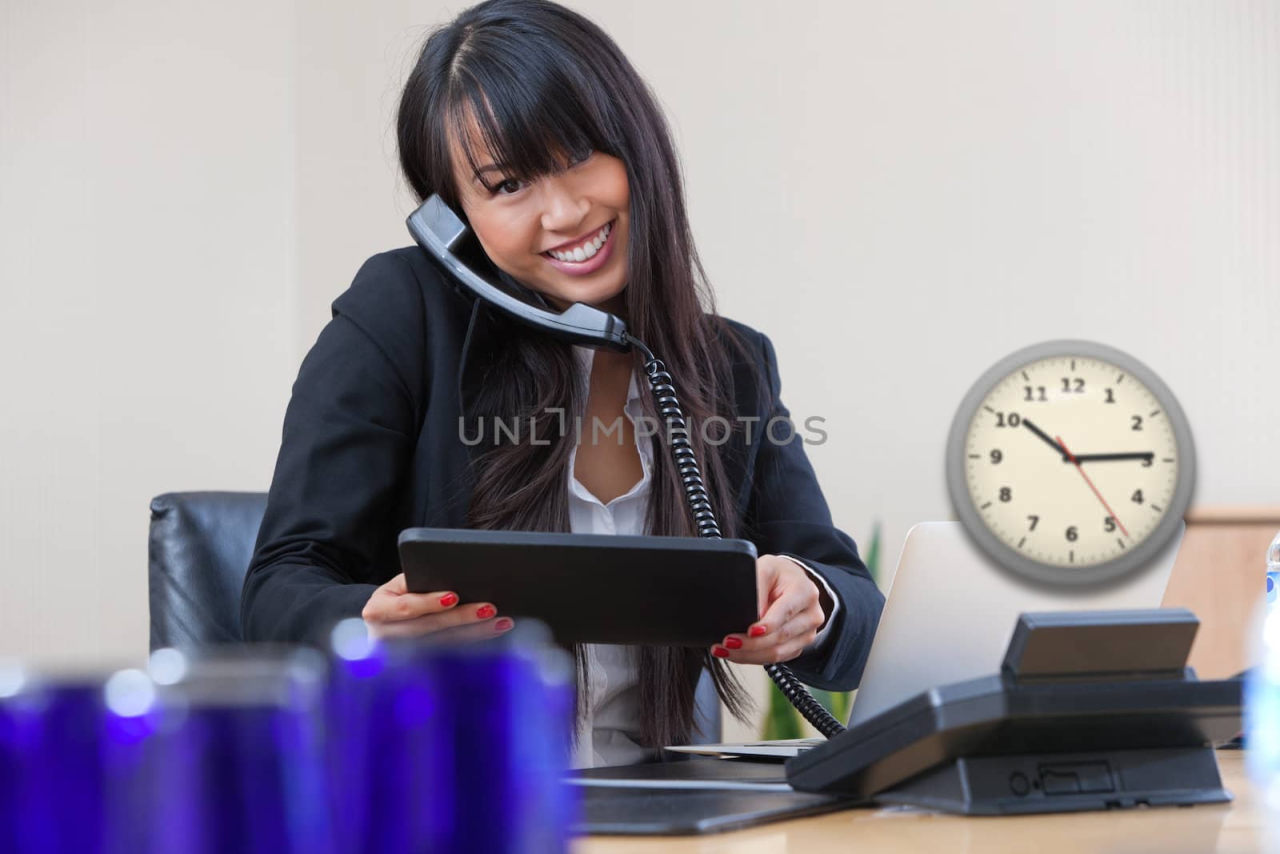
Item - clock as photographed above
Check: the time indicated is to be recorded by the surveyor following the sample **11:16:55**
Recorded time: **10:14:24**
